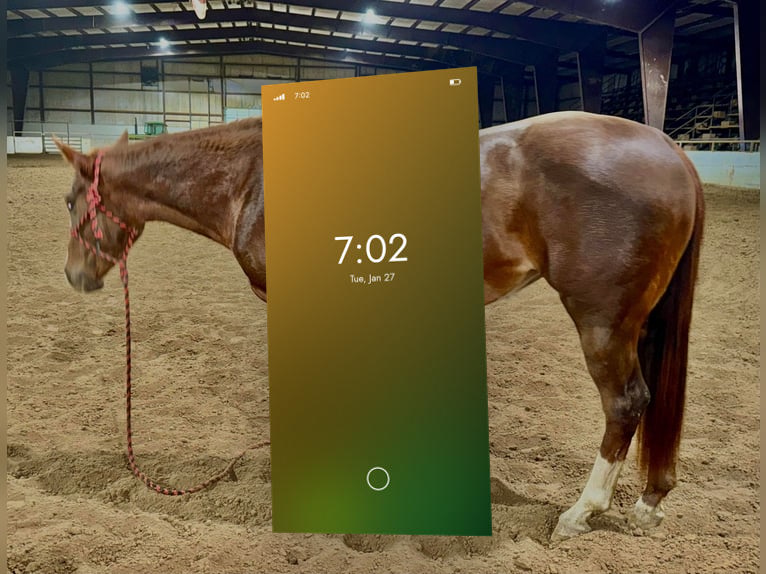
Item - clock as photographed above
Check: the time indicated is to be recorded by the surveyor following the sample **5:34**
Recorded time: **7:02**
